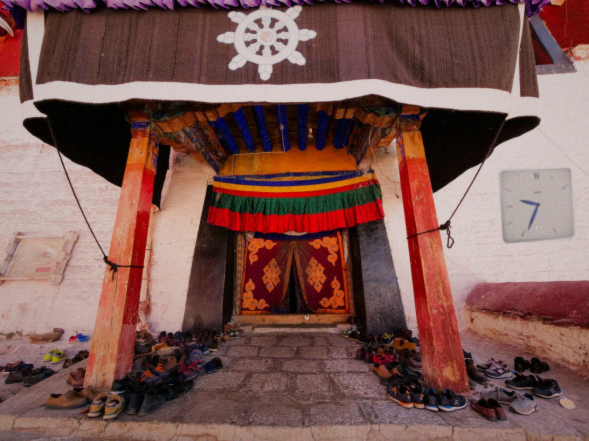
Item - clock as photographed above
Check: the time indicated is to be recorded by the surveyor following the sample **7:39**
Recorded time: **9:34**
